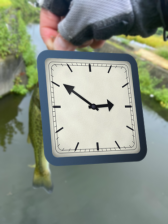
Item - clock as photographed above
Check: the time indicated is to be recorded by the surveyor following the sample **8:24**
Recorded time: **2:51**
